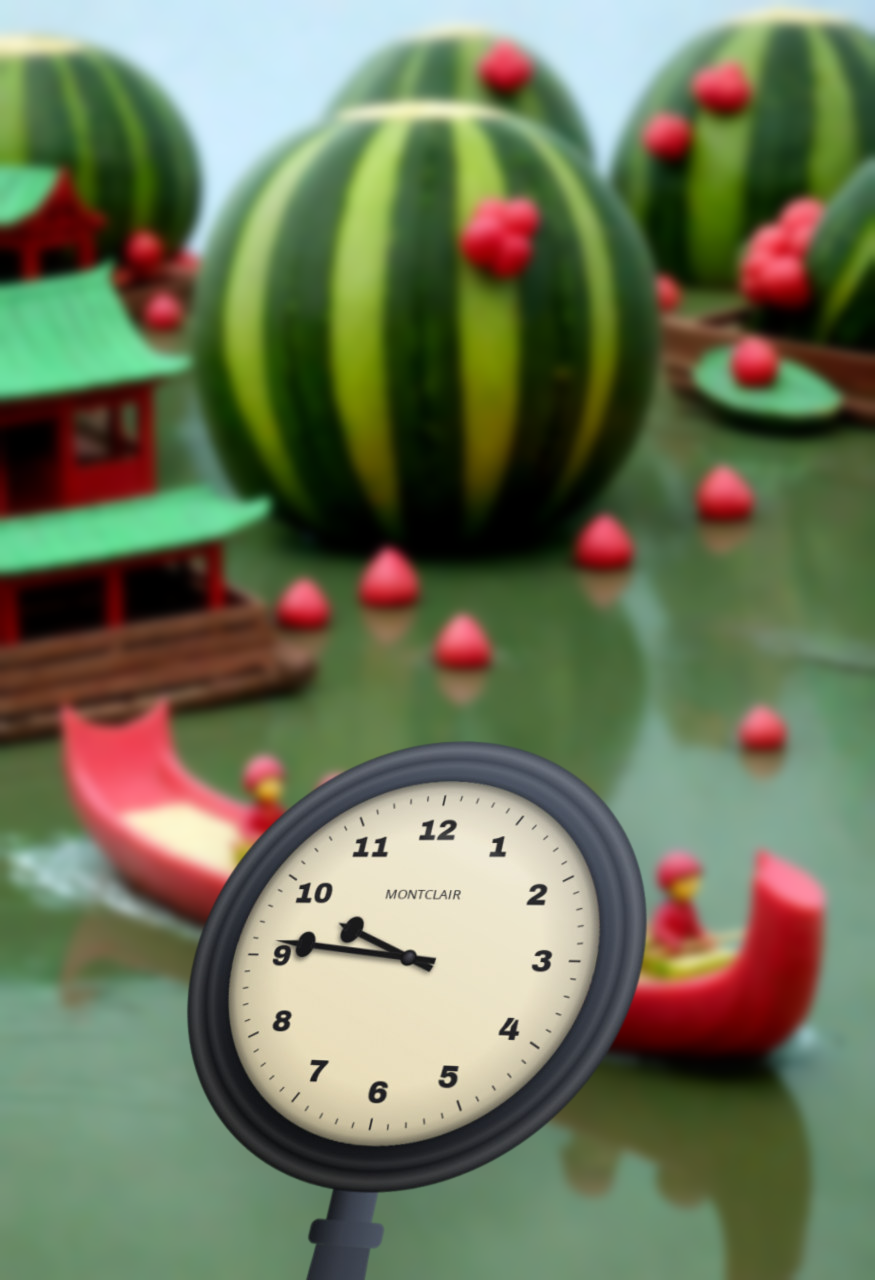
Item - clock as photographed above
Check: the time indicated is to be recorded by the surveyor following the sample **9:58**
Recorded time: **9:46**
